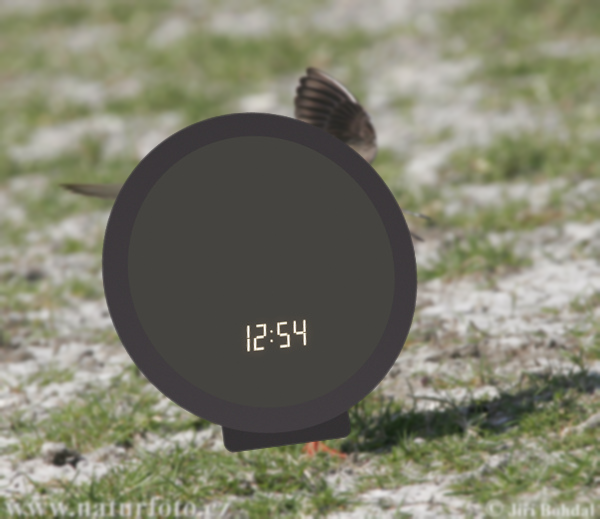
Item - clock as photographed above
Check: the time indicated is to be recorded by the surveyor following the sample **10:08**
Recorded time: **12:54**
